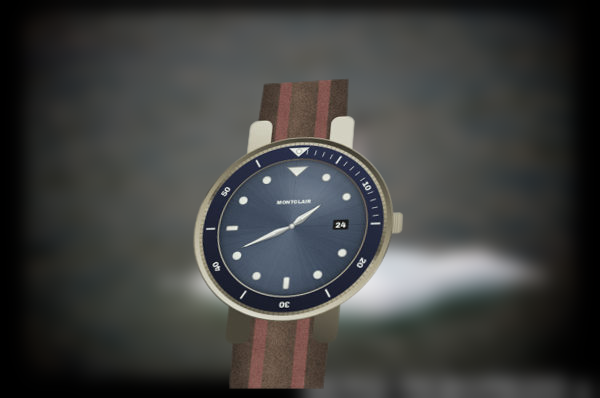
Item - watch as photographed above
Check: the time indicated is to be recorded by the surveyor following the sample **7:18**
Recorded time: **1:41**
